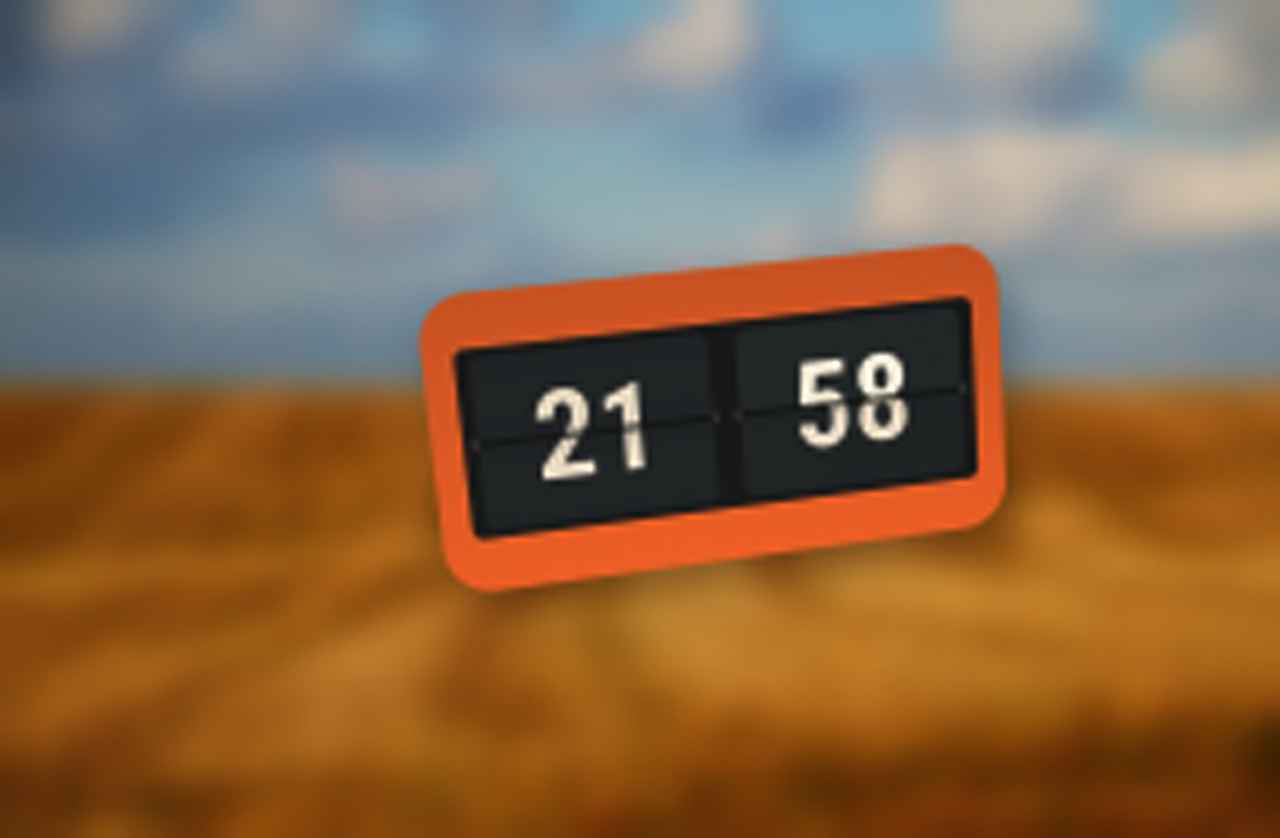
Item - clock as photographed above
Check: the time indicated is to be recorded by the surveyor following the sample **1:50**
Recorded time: **21:58**
